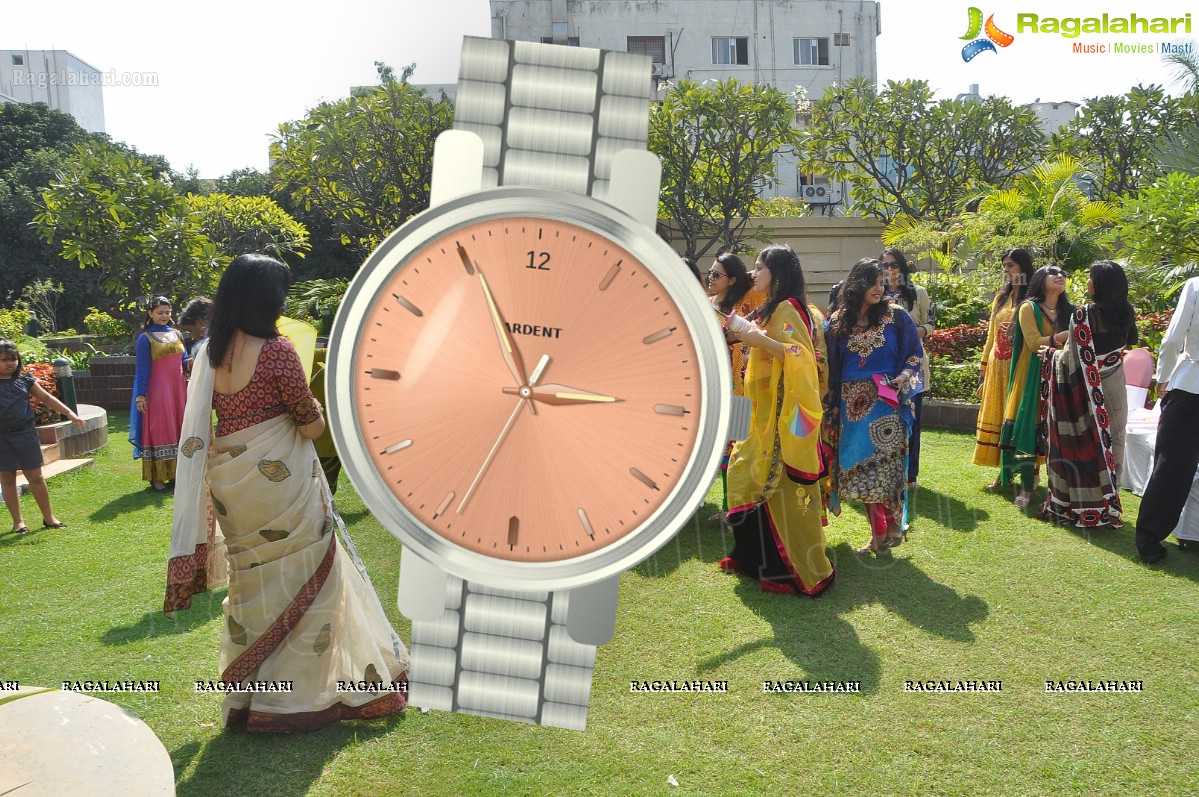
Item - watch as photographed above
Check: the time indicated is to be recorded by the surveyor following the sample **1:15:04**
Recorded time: **2:55:34**
